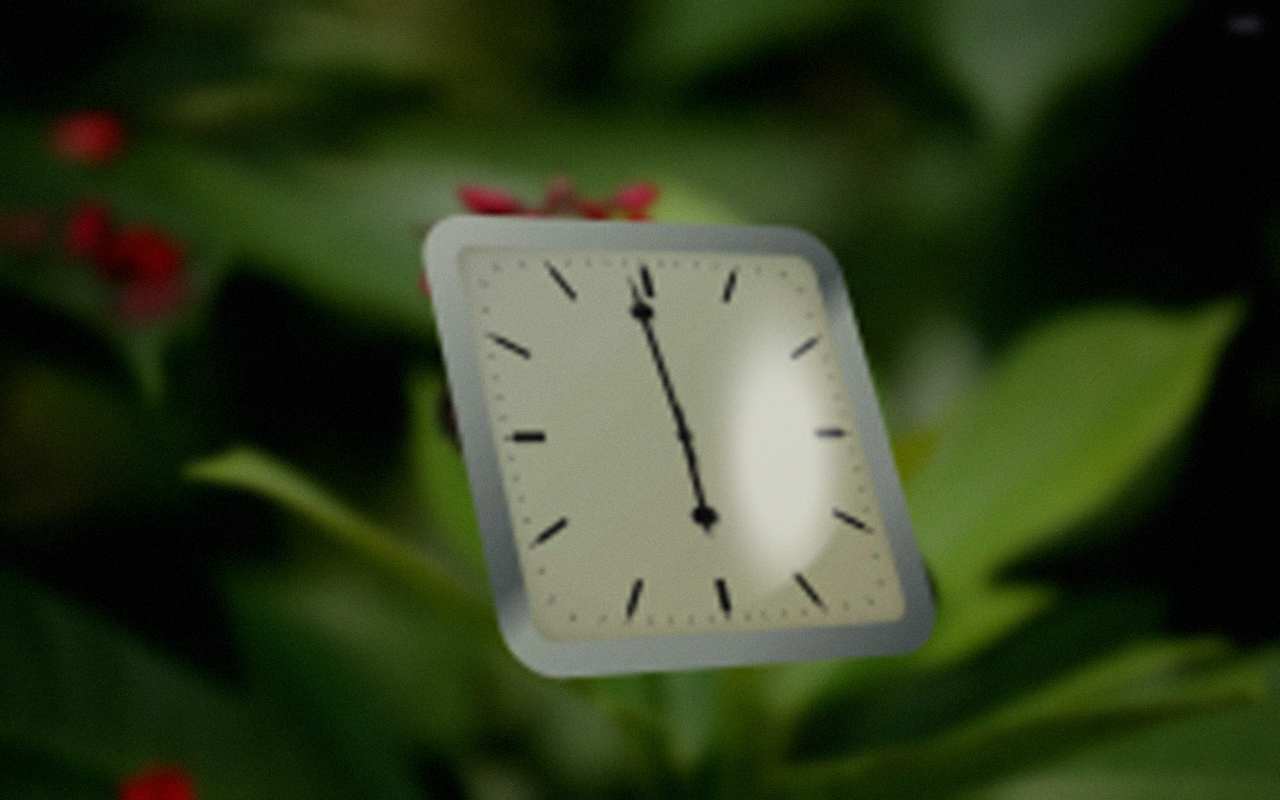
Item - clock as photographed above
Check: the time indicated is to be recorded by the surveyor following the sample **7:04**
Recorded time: **5:59**
